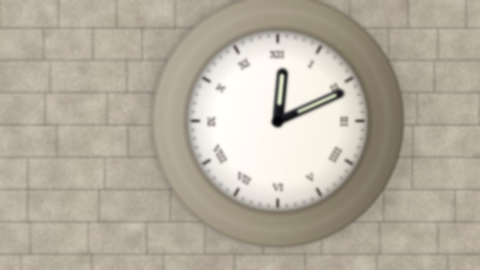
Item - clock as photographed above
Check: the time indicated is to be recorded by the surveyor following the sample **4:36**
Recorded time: **12:11**
